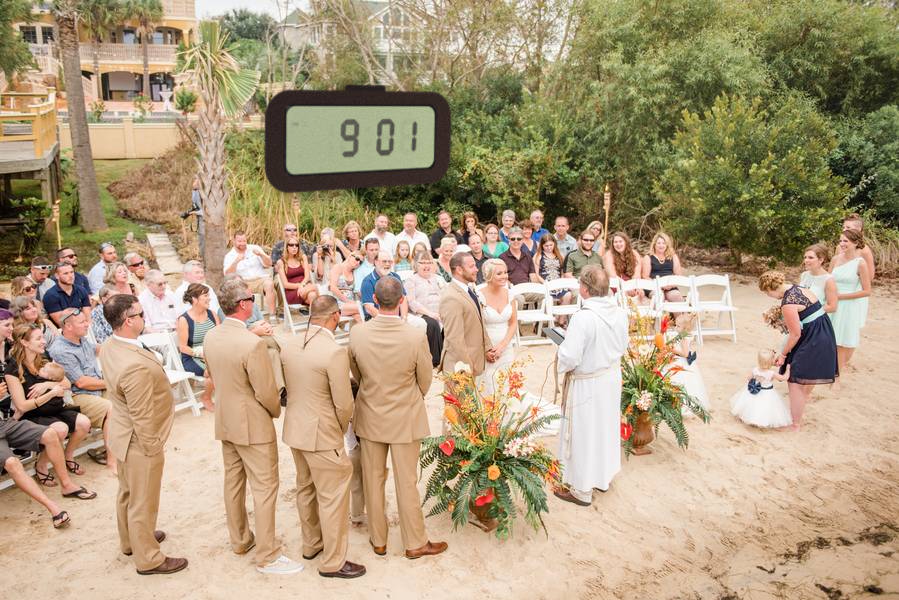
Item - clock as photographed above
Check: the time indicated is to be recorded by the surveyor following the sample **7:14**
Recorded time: **9:01**
